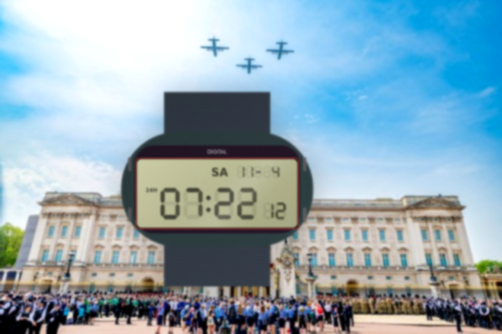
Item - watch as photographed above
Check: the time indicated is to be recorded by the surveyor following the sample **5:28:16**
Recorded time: **7:22:12**
